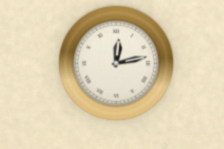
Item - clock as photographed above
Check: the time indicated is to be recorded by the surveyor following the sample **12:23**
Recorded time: **12:13**
